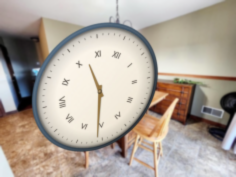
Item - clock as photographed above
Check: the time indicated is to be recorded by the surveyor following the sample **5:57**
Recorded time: **10:26**
